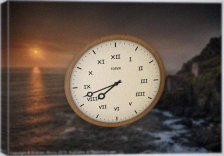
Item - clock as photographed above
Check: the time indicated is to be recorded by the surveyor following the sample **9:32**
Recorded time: **7:42**
